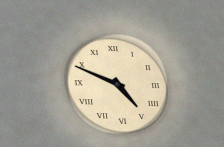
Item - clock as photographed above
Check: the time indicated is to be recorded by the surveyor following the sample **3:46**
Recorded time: **4:49**
